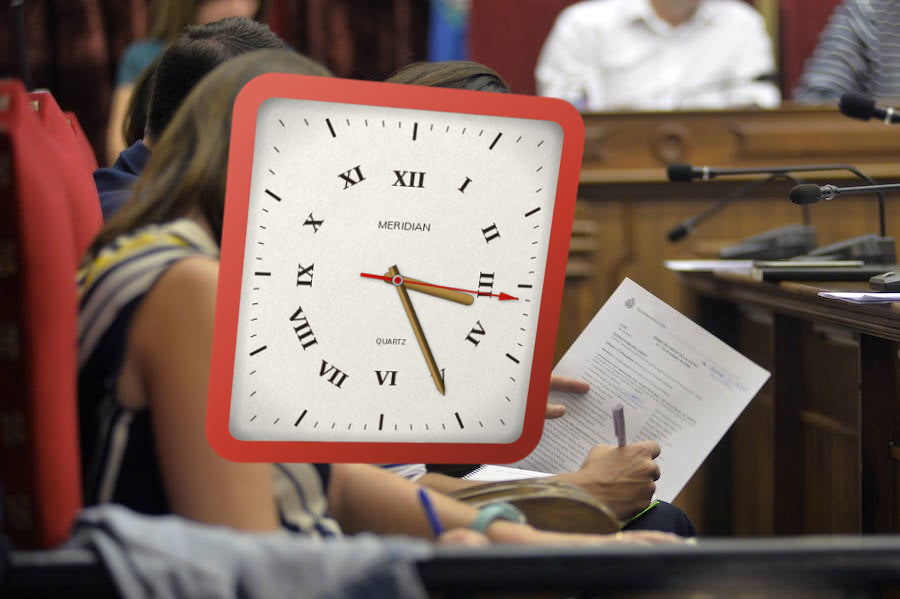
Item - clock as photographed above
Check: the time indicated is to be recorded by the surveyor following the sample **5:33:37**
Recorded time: **3:25:16**
